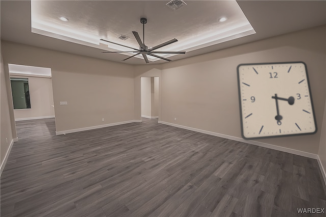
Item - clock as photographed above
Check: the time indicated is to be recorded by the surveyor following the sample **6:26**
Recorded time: **3:30**
